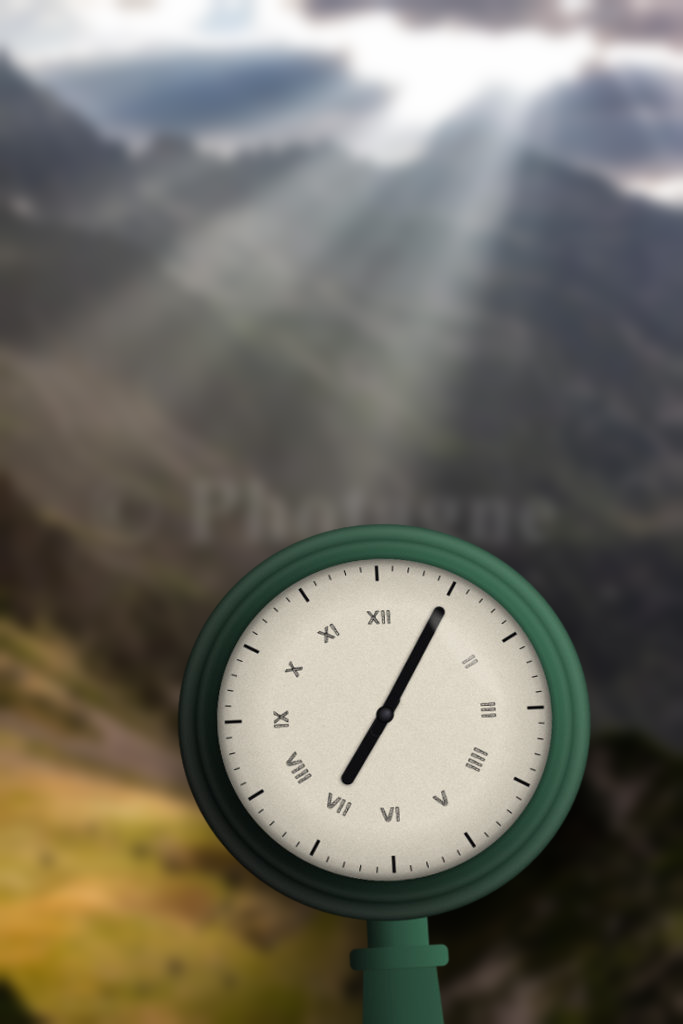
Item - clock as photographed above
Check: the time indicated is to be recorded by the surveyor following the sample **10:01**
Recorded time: **7:05**
